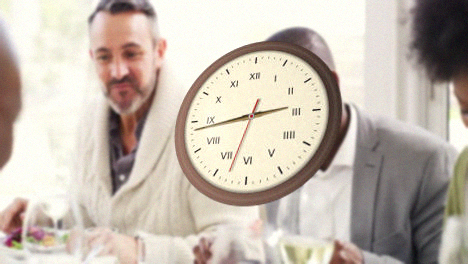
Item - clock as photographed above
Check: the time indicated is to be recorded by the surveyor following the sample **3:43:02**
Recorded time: **2:43:33**
